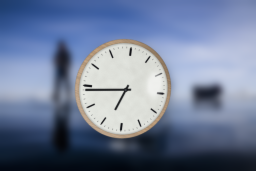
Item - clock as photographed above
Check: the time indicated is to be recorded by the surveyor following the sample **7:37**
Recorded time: **6:44**
